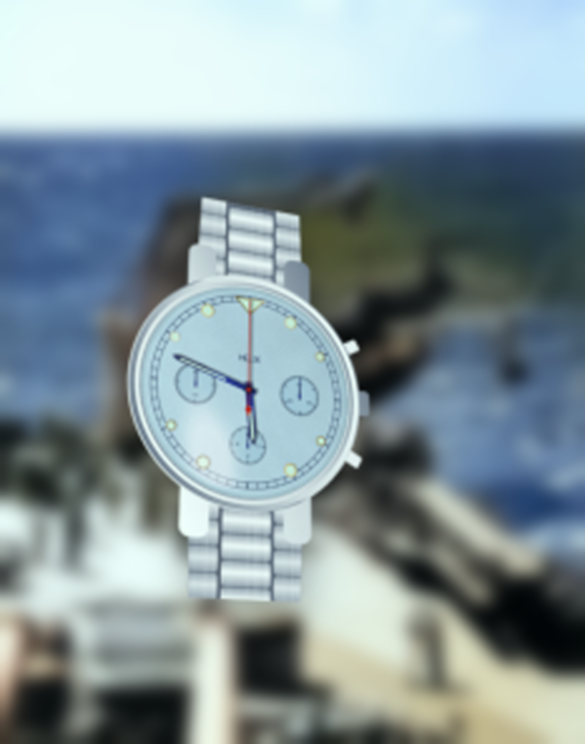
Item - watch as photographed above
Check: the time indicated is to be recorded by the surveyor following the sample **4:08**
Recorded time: **5:48**
